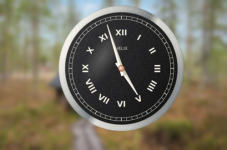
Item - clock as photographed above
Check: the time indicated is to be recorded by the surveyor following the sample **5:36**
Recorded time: **4:57**
